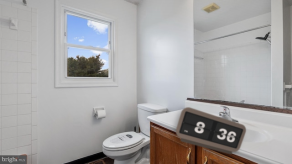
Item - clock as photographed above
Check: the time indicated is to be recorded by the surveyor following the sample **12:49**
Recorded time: **8:36**
